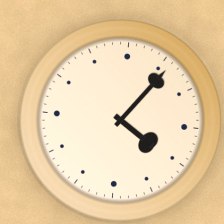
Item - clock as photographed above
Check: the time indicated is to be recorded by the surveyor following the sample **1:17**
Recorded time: **4:06**
